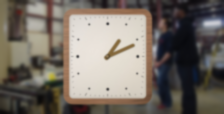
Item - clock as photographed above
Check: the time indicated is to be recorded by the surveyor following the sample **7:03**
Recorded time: **1:11**
